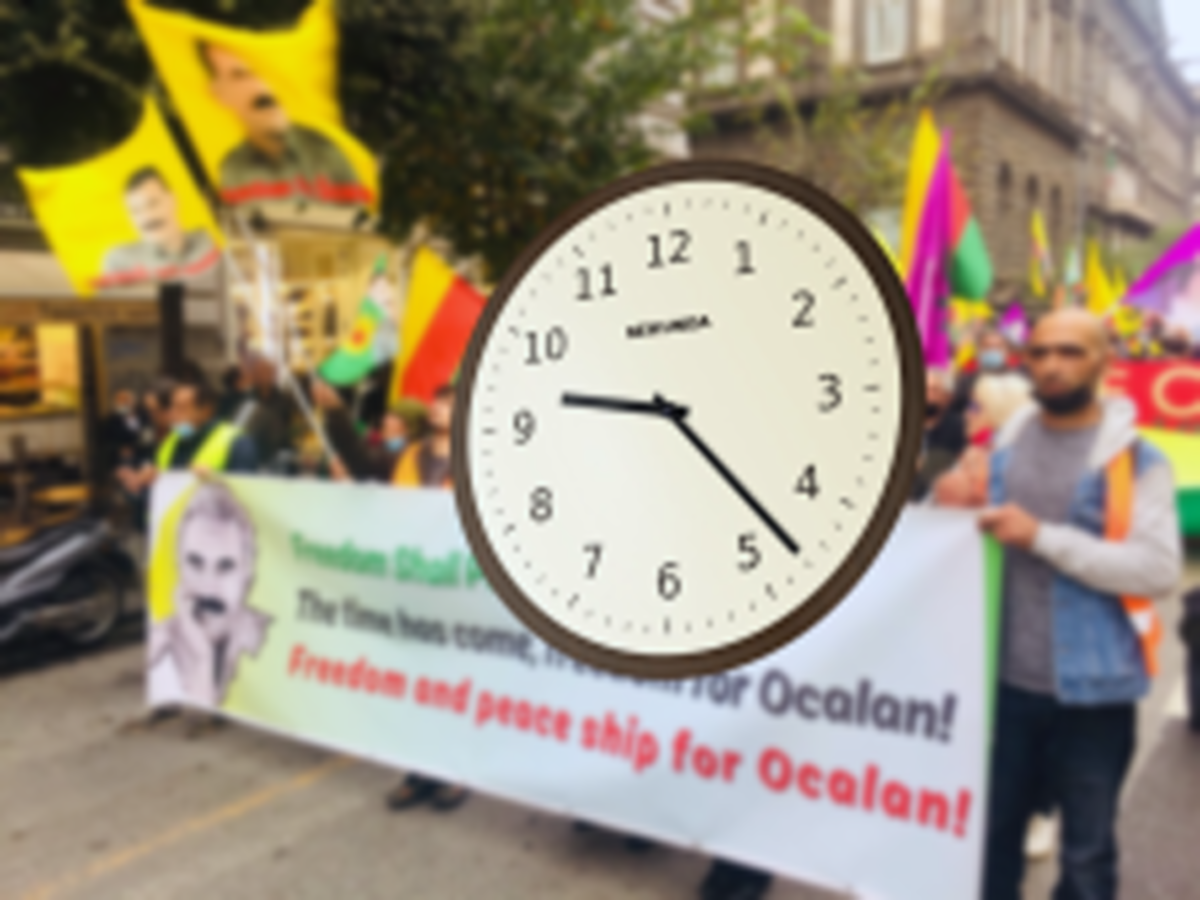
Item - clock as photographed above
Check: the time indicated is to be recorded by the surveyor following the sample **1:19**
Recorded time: **9:23**
